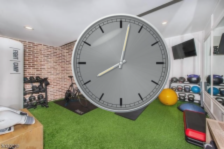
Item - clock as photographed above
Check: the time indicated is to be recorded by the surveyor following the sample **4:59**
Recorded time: **8:02**
